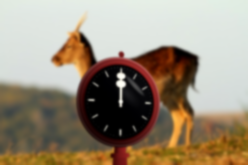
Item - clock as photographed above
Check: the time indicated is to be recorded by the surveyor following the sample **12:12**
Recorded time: **12:00**
